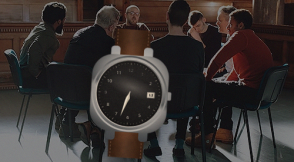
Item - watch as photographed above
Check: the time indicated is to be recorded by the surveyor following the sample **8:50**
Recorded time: **6:33**
